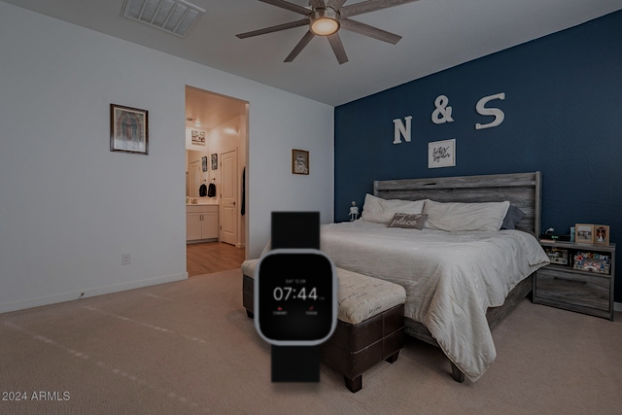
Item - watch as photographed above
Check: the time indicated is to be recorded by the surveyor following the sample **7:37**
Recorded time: **7:44**
